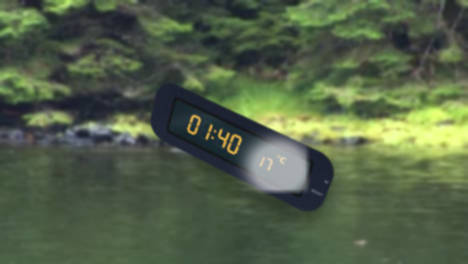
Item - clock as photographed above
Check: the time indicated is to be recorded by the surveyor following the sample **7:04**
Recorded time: **1:40**
